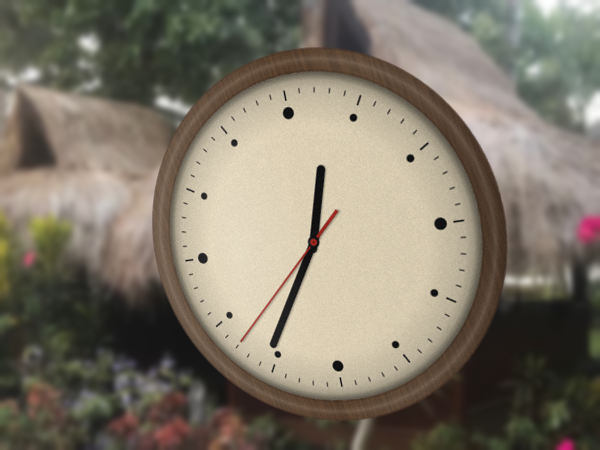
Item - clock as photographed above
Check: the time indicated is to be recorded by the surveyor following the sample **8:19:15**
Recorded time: **12:35:38**
